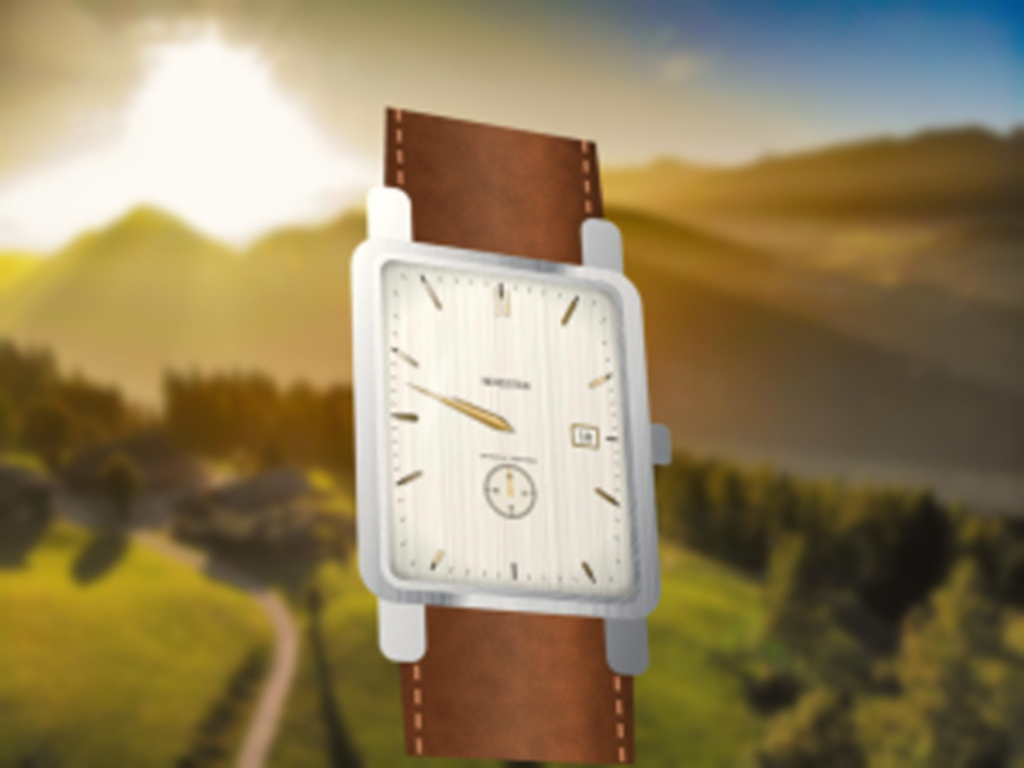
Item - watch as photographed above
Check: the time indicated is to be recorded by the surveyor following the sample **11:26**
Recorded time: **9:48**
